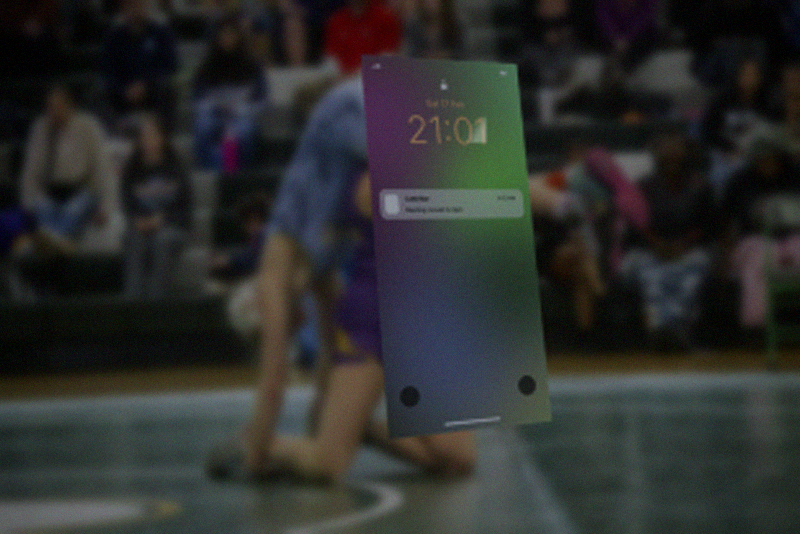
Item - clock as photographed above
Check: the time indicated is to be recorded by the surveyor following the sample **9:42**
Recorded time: **21:01**
